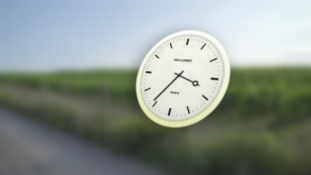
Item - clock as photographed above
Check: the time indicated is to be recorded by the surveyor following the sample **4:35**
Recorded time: **3:36**
